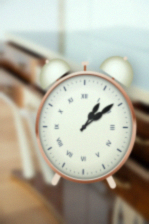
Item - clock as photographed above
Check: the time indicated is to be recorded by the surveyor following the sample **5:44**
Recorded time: **1:09**
